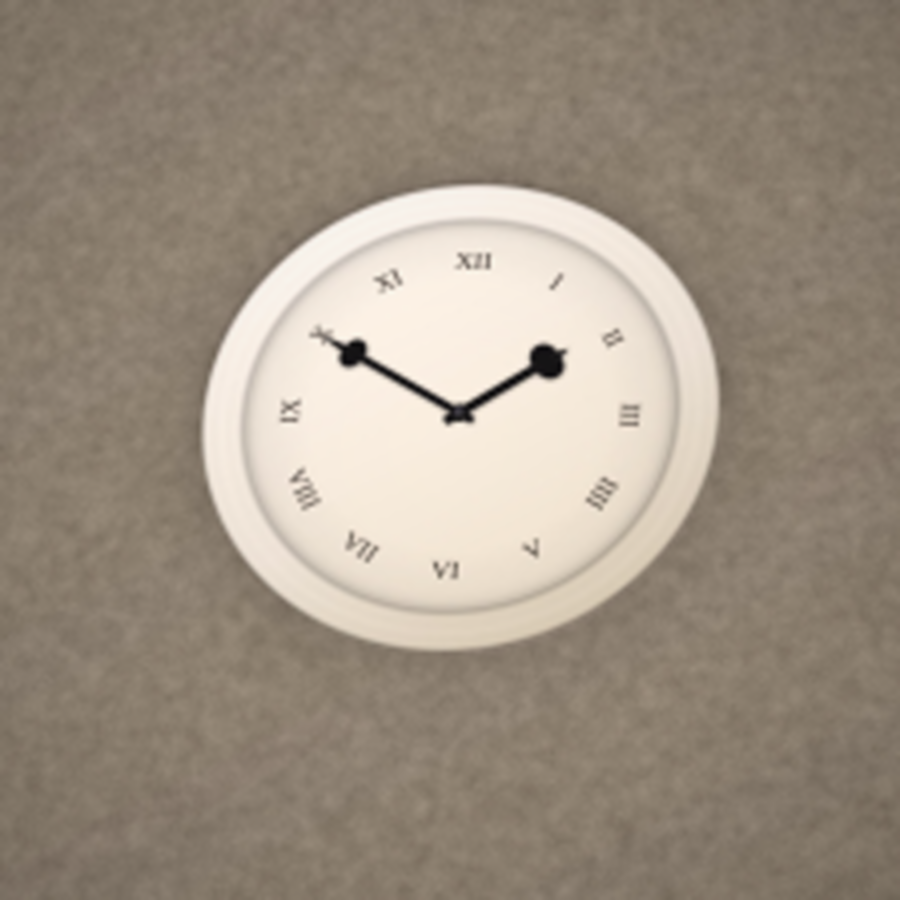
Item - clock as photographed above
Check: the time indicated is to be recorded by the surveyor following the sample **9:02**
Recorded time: **1:50**
